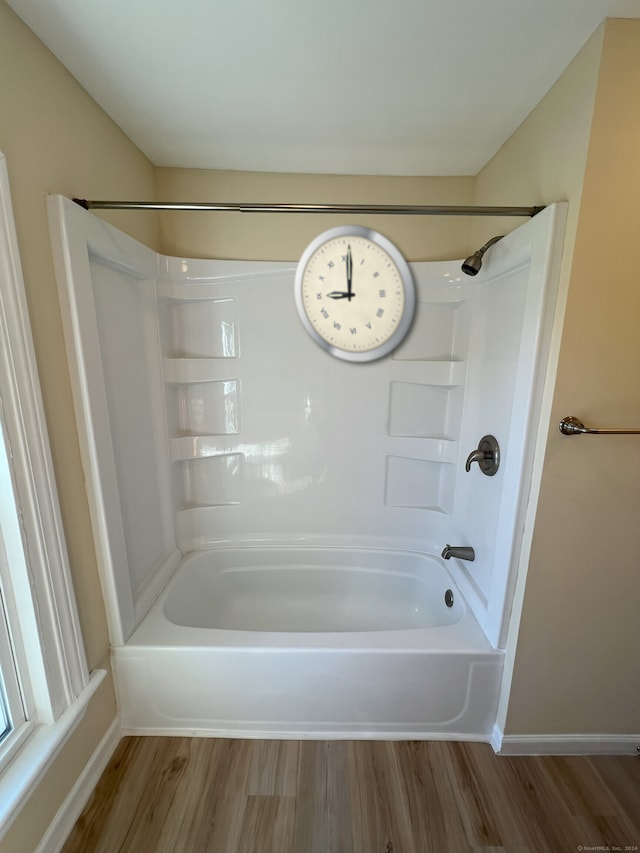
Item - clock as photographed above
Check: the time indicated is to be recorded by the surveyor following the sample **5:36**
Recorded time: **9:01**
